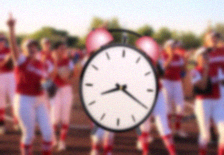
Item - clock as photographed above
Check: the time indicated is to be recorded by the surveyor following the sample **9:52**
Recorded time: **8:20**
